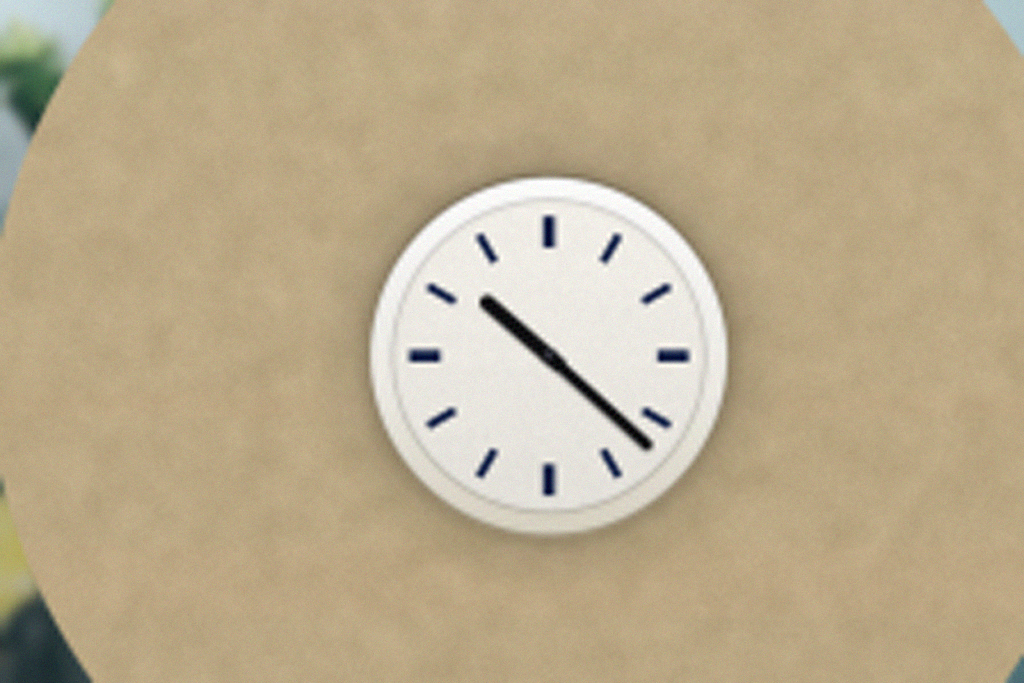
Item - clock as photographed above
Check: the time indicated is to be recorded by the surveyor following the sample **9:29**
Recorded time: **10:22**
